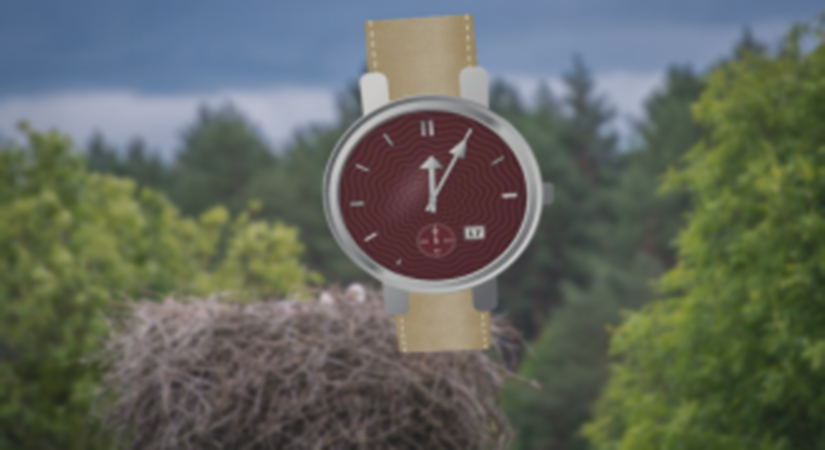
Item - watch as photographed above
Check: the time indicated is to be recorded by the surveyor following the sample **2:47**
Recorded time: **12:05**
